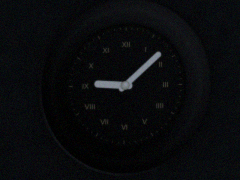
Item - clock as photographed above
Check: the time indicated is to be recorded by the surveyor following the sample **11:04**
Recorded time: **9:08**
